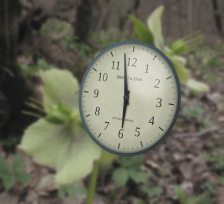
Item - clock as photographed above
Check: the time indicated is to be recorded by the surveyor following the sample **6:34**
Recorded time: **5:58**
